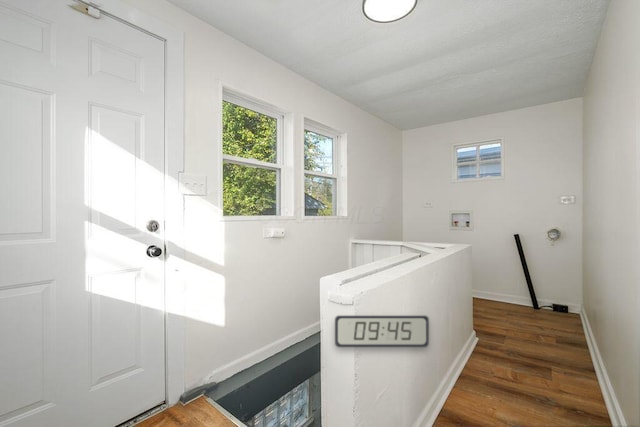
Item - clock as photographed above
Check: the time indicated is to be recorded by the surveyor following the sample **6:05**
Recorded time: **9:45**
